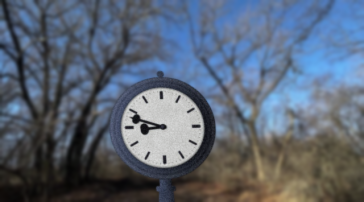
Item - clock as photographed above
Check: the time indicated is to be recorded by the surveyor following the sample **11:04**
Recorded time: **8:48**
